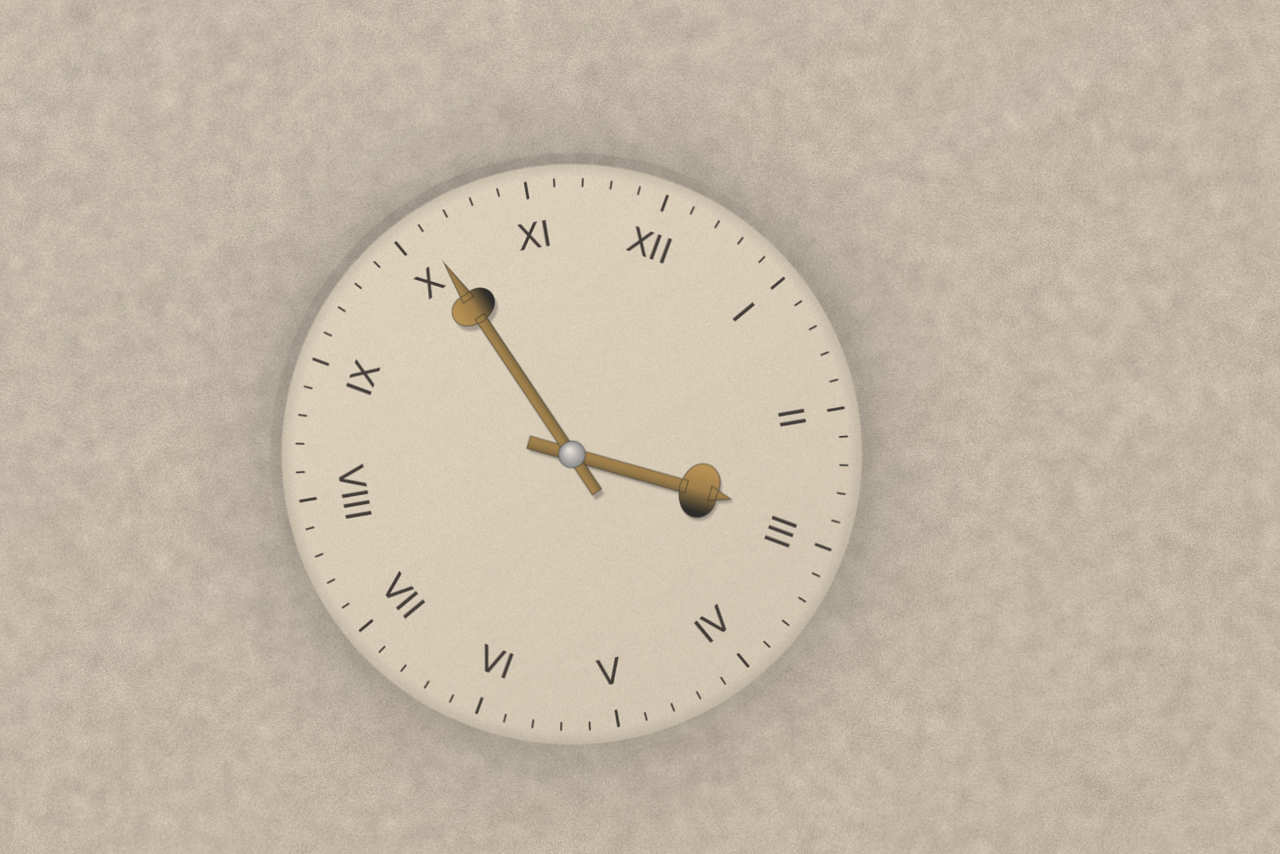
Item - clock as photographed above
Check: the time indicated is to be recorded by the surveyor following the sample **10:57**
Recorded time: **2:51**
